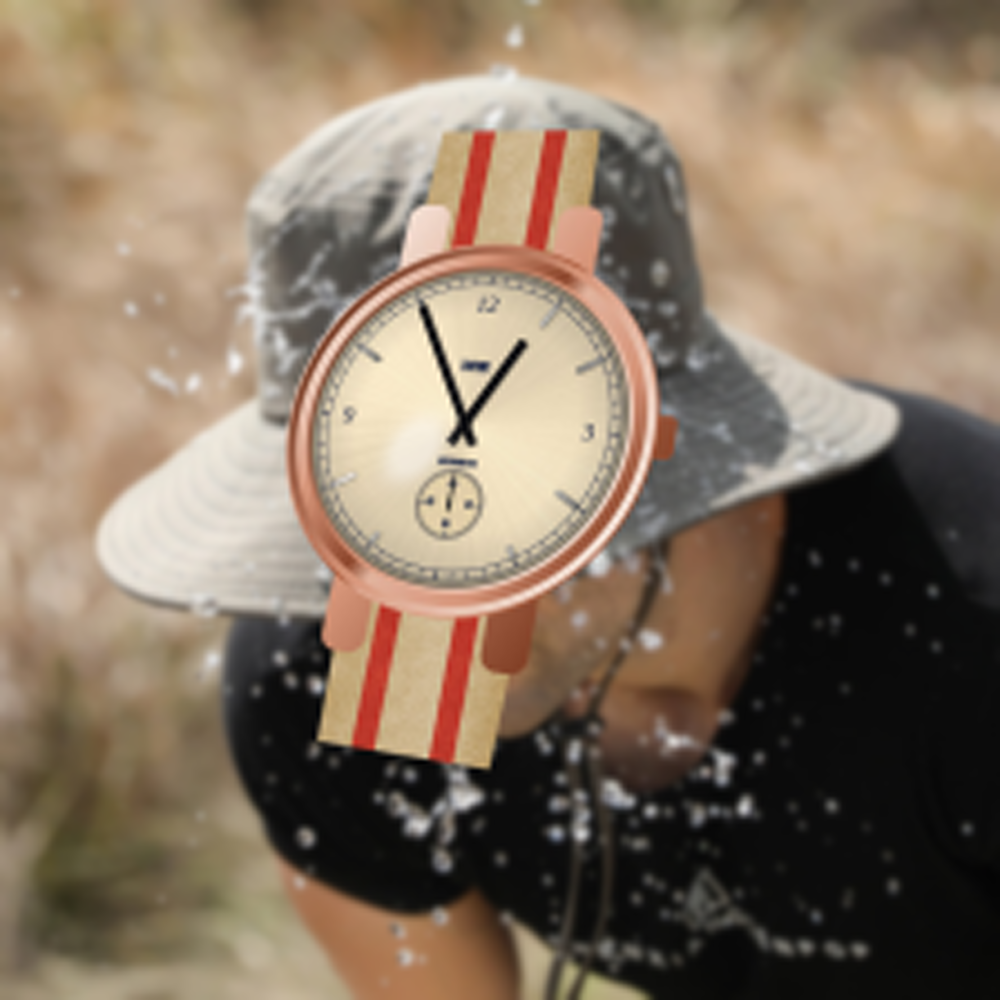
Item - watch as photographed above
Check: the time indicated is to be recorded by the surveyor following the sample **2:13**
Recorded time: **12:55**
